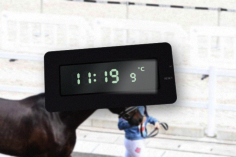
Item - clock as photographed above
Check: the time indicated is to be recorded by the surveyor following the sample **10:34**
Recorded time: **11:19**
